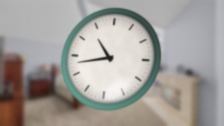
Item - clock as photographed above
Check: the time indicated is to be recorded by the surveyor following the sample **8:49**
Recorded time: **10:43**
